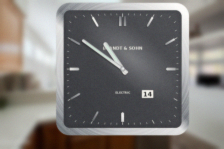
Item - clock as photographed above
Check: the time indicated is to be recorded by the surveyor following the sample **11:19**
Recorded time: **10:51**
